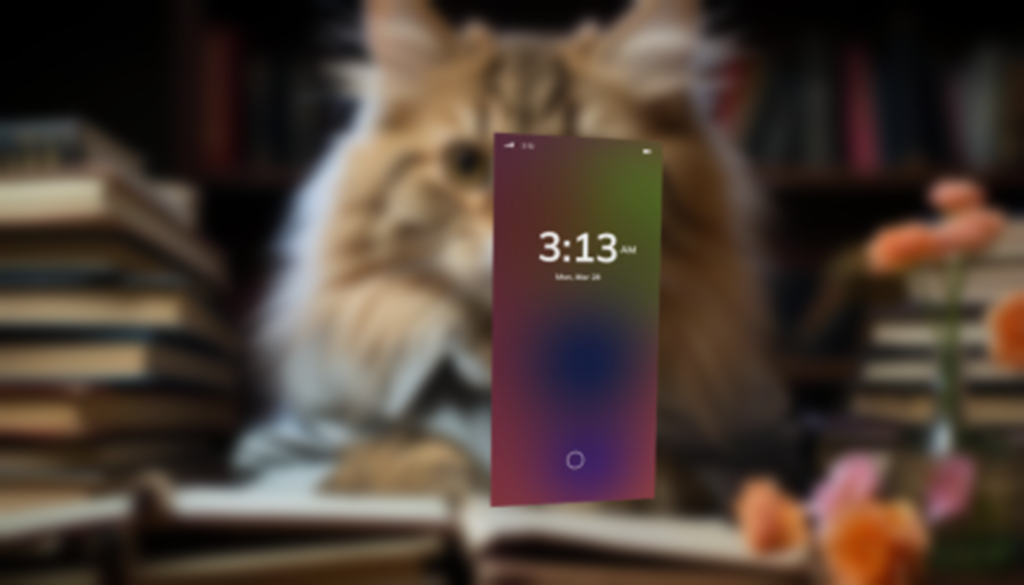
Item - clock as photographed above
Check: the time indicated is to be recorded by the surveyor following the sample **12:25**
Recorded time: **3:13**
